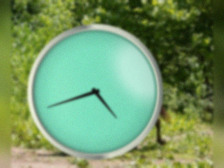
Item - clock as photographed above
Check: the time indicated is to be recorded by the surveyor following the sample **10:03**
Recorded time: **4:42**
